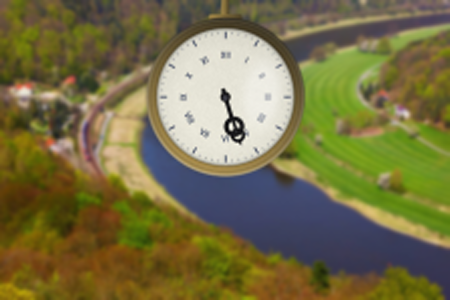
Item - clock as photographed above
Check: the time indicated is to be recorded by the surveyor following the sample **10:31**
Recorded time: **5:27**
